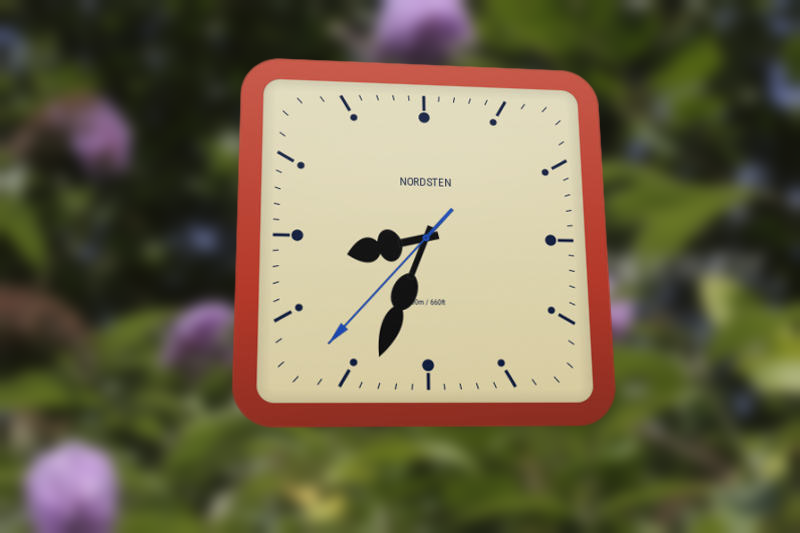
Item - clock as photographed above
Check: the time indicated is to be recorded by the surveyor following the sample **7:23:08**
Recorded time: **8:33:37**
